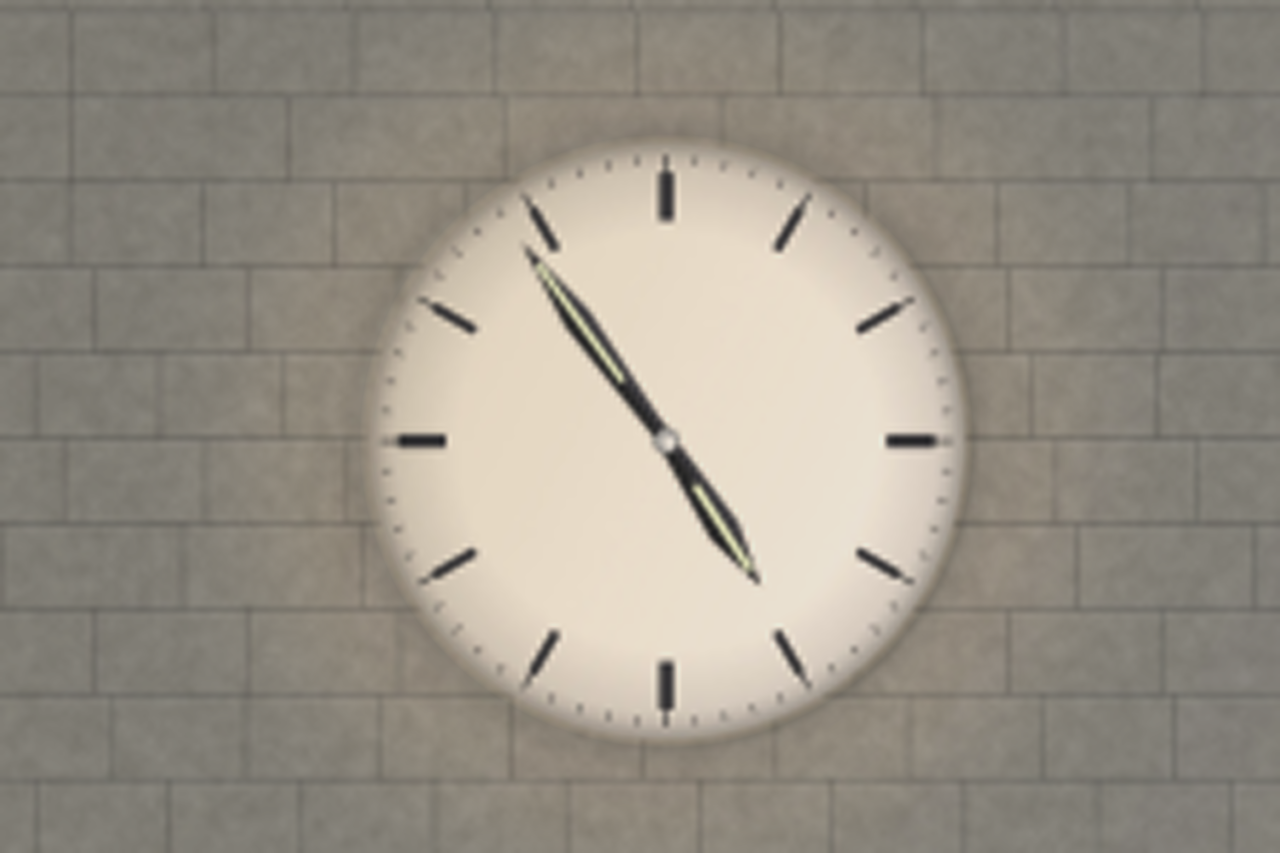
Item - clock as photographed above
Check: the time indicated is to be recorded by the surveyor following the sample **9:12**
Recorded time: **4:54**
